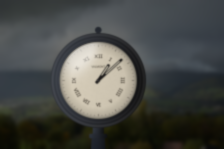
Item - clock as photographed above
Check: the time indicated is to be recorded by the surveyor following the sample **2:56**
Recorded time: **1:08**
